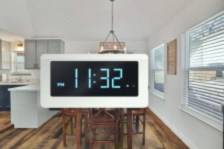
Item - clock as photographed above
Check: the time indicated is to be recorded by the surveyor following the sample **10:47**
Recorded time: **11:32**
